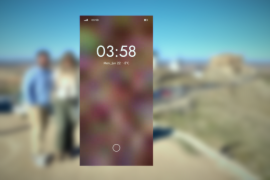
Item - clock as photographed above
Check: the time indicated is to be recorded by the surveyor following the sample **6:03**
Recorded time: **3:58**
